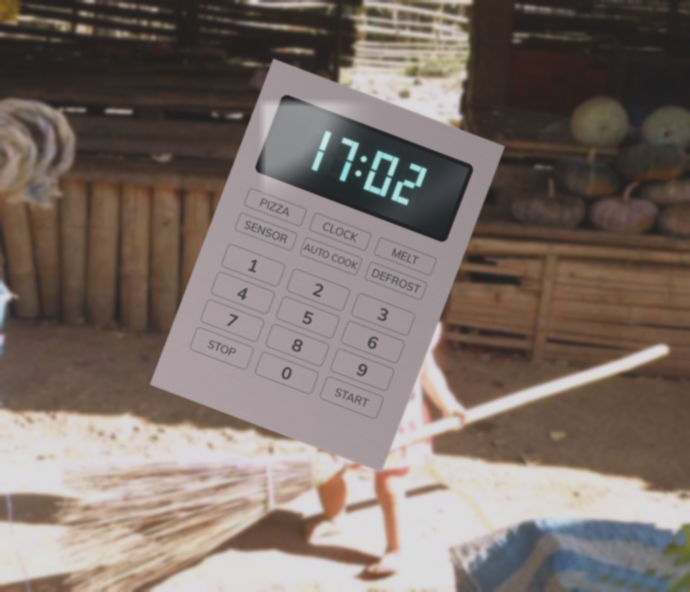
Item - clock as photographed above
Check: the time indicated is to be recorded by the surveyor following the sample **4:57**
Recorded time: **17:02**
